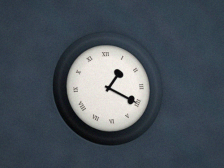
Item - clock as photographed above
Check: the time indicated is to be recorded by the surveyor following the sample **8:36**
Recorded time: **1:20**
